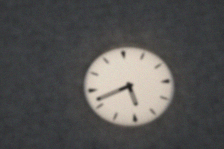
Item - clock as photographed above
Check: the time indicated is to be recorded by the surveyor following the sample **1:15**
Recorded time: **5:42**
